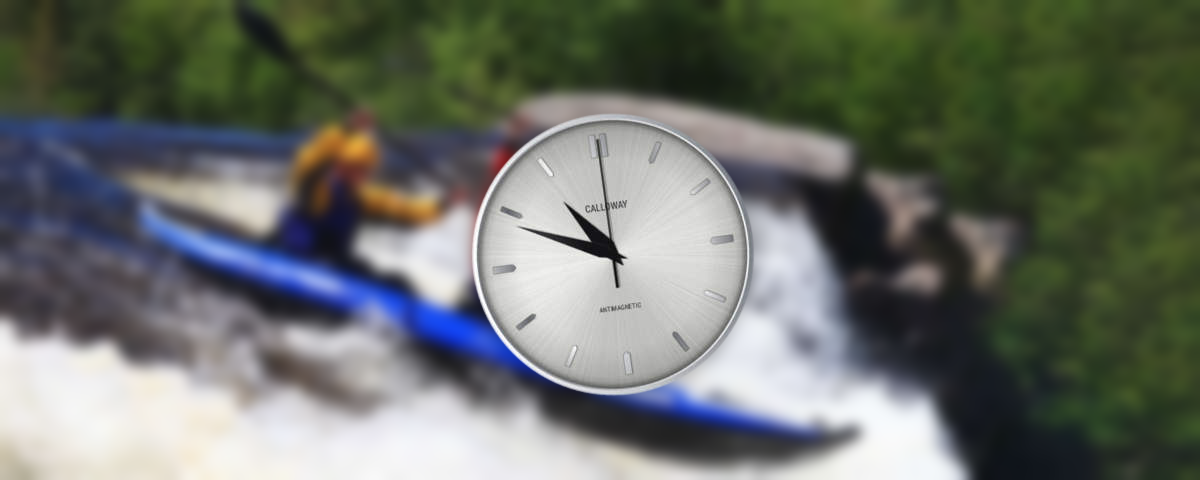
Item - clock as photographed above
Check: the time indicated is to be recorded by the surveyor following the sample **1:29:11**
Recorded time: **10:49:00**
